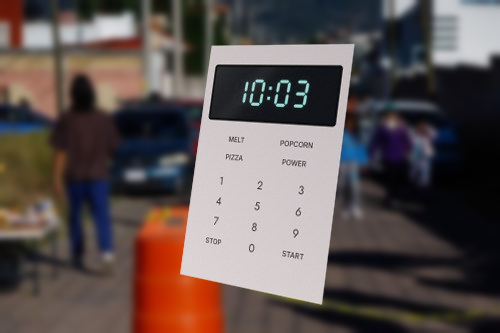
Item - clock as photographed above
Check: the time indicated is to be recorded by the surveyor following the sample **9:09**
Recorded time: **10:03**
